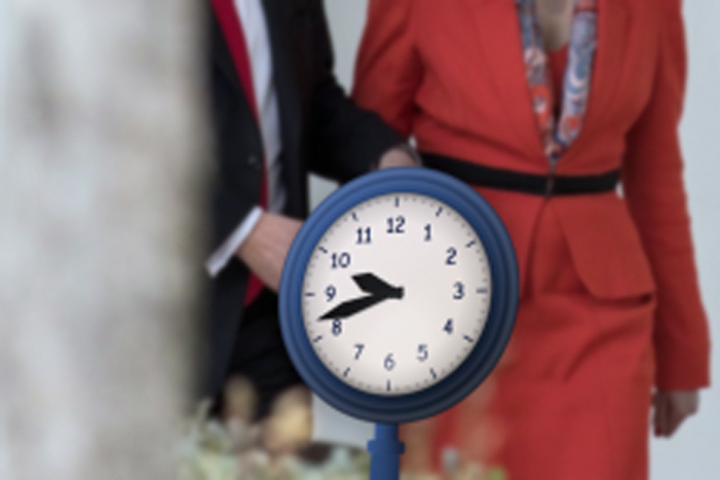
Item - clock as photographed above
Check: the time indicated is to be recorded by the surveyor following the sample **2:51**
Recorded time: **9:42**
